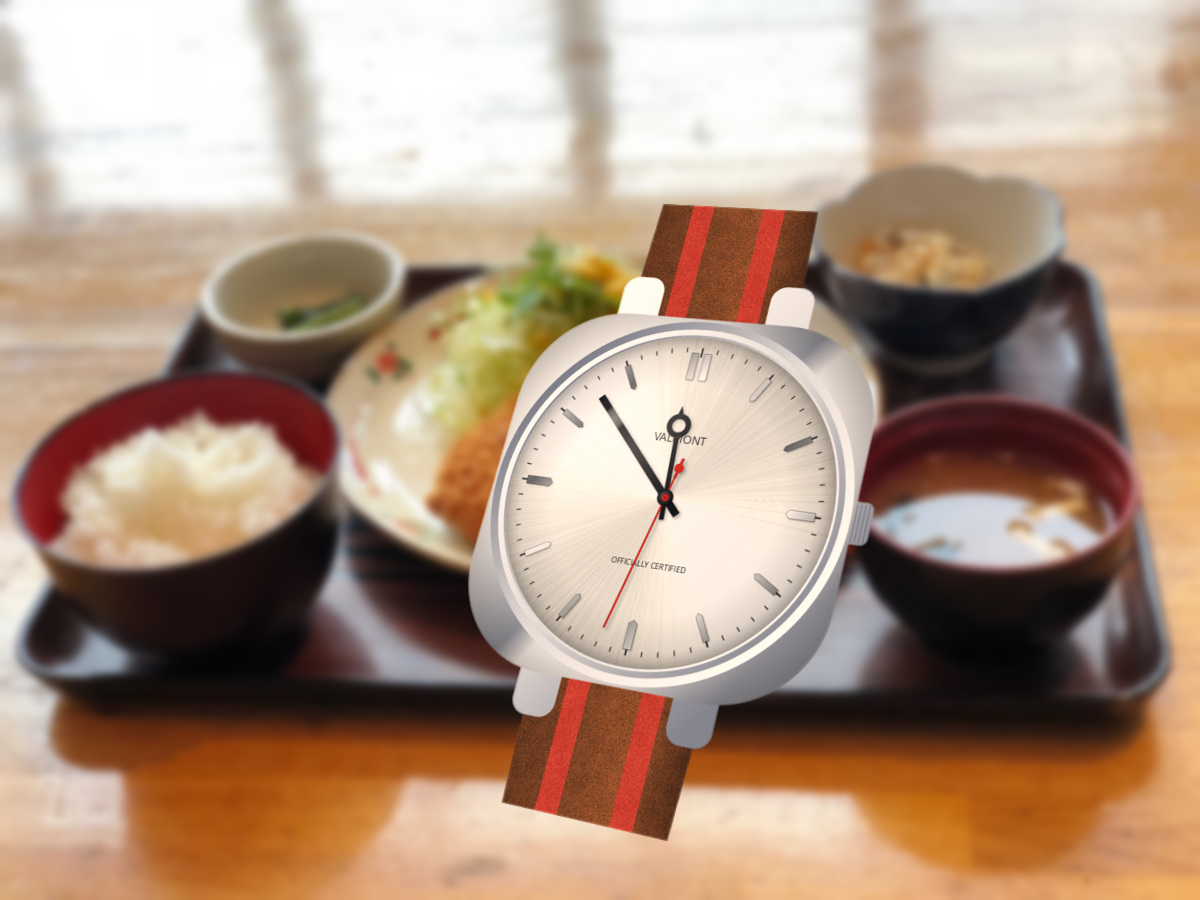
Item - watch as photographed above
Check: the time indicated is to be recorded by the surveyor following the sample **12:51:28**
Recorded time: **11:52:32**
